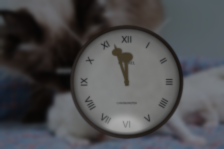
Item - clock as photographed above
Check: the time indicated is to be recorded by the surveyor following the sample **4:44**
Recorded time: **11:57**
